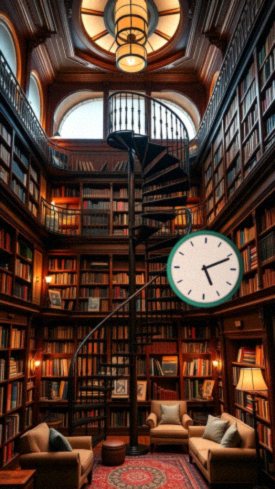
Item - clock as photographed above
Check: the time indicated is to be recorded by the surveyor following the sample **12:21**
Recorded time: **5:11**
